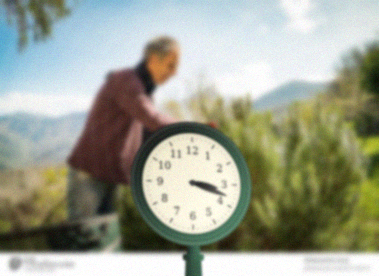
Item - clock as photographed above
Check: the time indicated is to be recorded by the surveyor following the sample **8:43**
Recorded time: **3:18**
